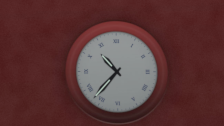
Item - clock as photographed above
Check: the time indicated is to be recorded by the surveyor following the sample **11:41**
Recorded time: **10:37**
